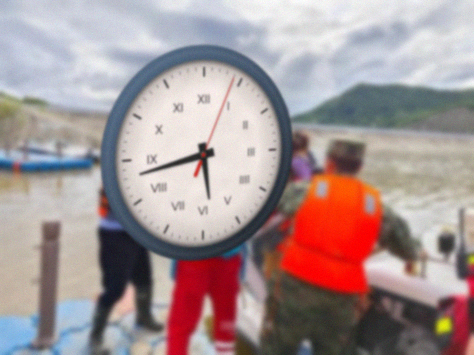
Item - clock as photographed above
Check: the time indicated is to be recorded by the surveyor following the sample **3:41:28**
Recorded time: **5:43:04**
